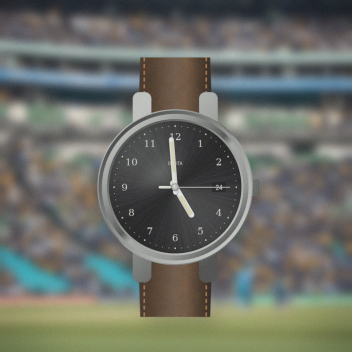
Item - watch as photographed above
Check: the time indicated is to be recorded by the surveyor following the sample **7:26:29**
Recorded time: **4:59:15**
